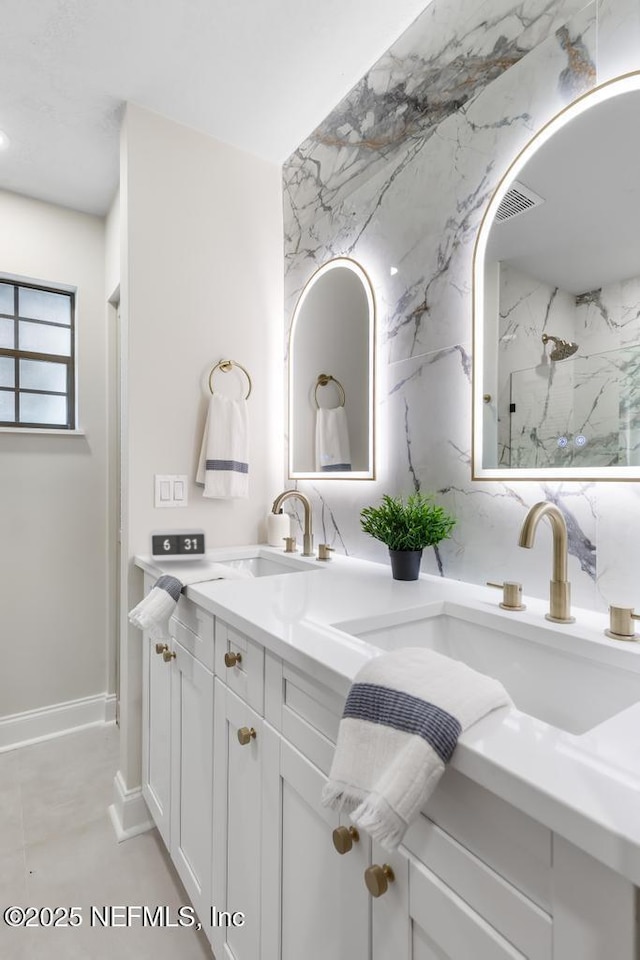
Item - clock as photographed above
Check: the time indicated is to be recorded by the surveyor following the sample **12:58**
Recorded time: **6:31**
